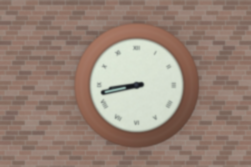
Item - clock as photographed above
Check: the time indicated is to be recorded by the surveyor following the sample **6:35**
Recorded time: **8:43**
